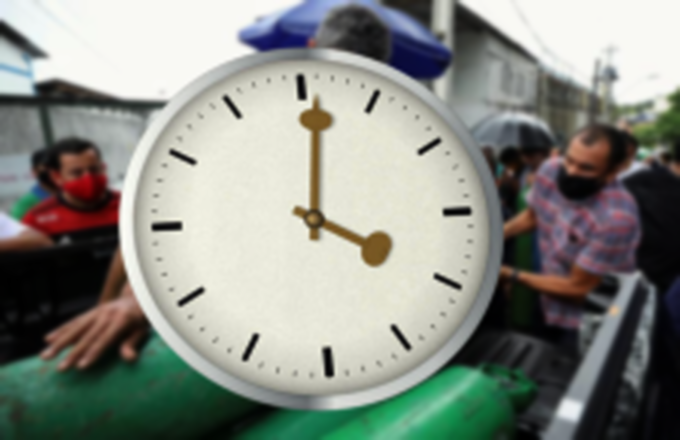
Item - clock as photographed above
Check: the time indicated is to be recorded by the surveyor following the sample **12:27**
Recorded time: **4:01**
